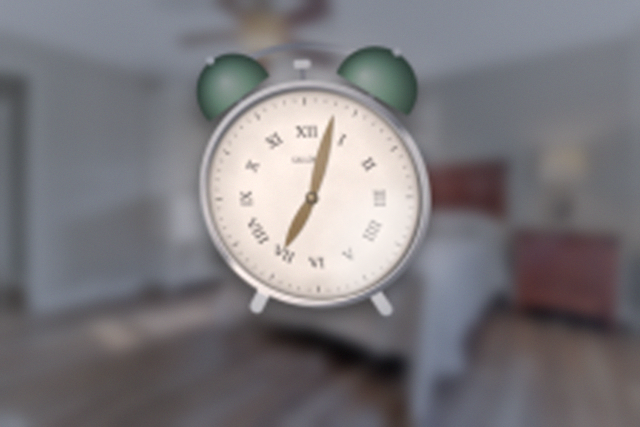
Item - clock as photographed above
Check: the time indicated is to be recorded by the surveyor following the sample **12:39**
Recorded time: **7:03**
